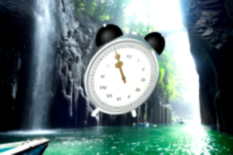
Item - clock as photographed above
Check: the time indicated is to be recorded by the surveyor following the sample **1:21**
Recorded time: **10:55**
